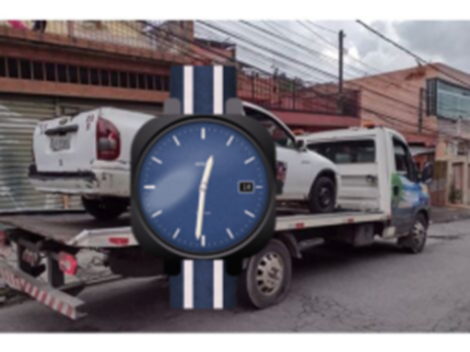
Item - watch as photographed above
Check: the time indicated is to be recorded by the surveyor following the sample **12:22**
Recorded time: **12:31**
